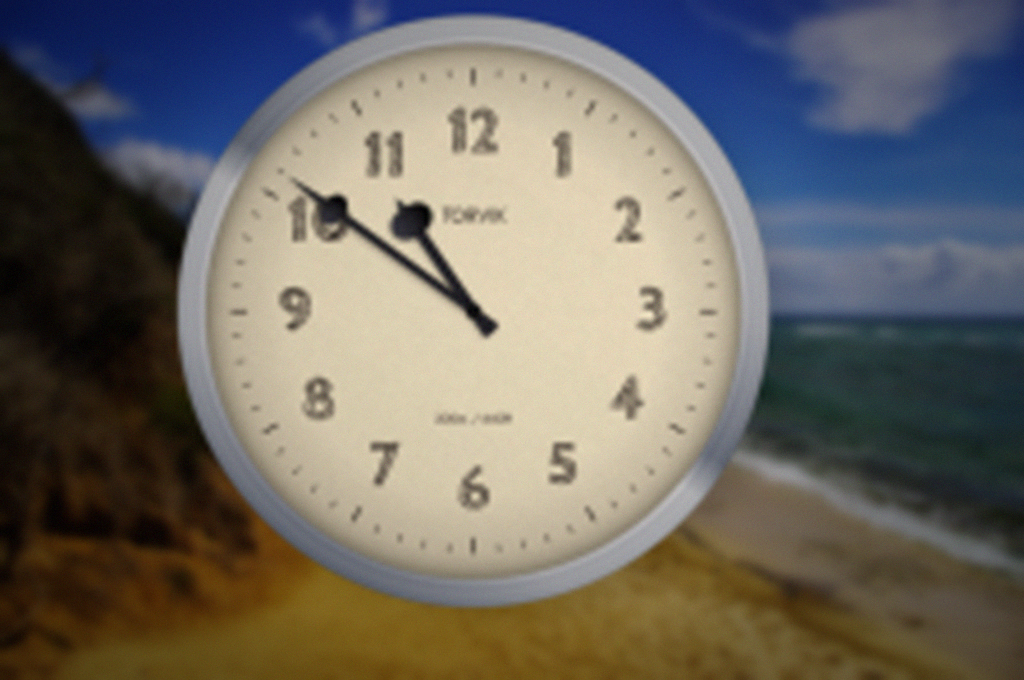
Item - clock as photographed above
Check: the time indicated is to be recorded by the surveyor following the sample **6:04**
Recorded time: **10:51**
